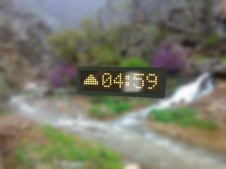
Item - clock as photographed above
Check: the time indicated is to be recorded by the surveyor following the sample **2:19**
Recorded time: **4:59**
